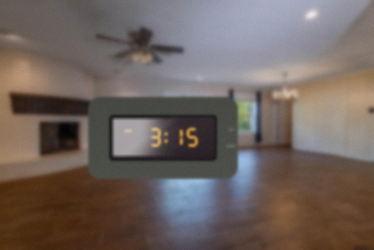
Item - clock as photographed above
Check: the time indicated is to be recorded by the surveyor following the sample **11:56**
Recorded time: **3:15**
